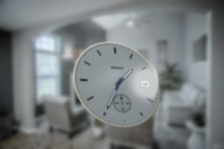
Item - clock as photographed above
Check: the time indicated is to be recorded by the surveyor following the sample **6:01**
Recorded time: **1:35**
